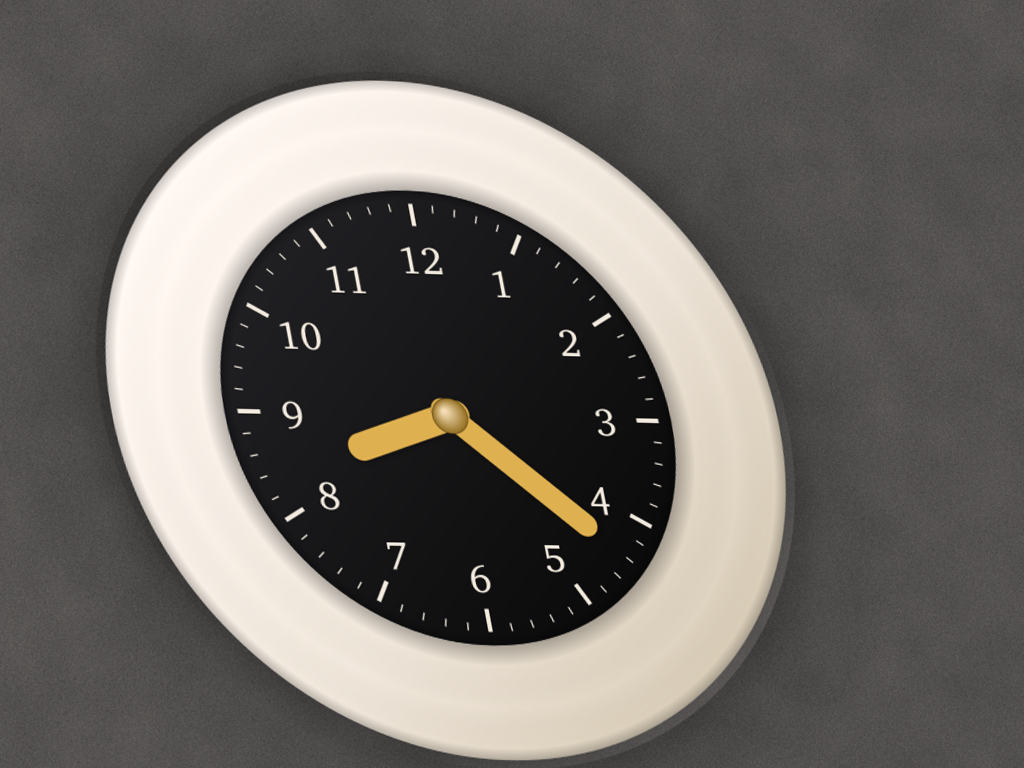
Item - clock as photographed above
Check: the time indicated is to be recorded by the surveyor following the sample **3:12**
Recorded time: **8:22**
